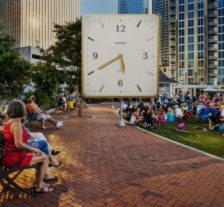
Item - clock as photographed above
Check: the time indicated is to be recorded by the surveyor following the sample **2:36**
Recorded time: **5:40**
